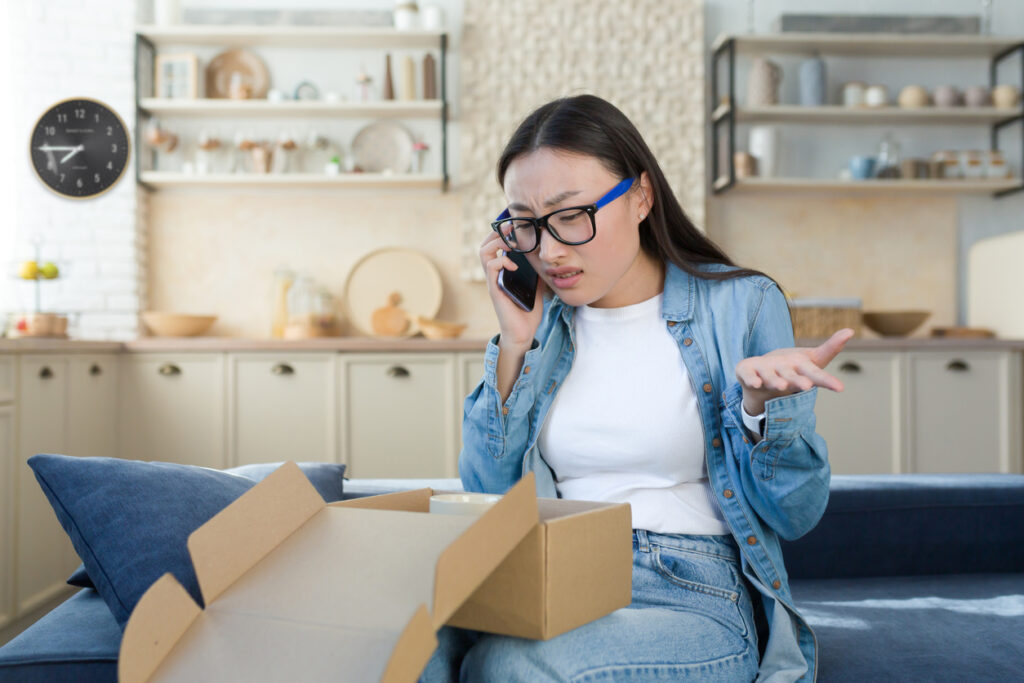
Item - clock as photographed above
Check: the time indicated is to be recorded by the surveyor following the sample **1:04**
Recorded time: **7:45**
